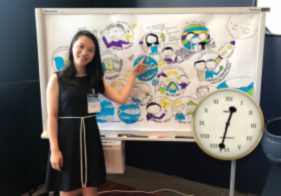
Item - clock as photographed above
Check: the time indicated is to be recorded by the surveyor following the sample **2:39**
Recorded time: **12:32**
